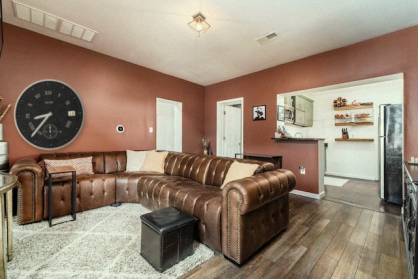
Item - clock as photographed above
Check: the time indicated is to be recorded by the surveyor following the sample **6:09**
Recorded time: **8:37**
